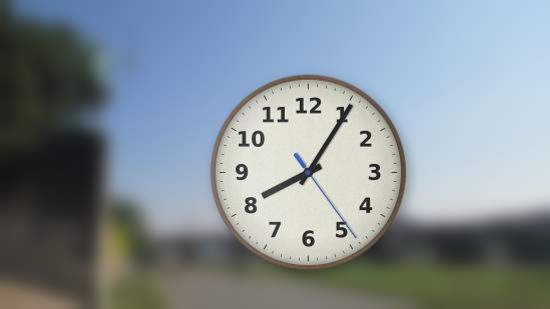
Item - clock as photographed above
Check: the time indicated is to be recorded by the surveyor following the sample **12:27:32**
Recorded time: **8:05:24**
